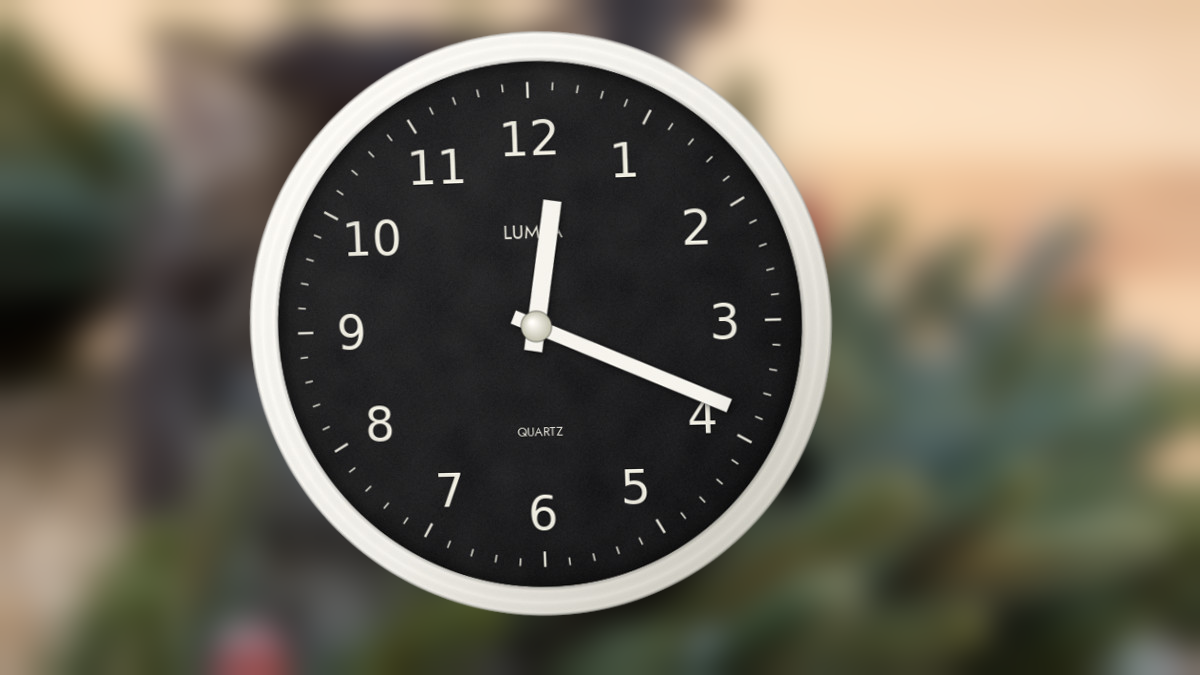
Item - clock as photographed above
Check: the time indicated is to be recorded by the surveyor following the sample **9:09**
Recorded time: **12:19**
